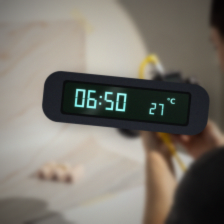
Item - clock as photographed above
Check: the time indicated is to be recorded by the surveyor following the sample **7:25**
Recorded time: **6:50**
